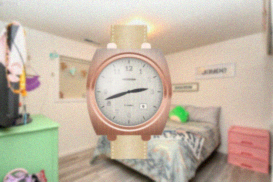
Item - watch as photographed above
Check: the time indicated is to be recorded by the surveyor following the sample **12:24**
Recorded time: **2:42**
